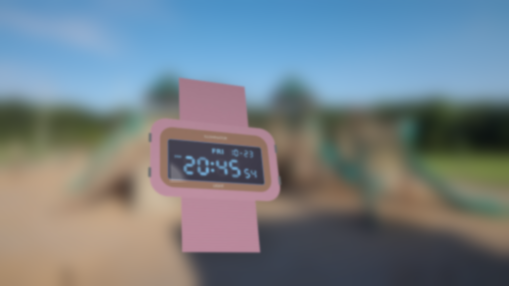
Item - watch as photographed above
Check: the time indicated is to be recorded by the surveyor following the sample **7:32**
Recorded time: **20:45**
